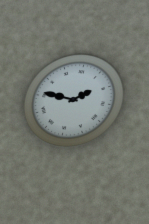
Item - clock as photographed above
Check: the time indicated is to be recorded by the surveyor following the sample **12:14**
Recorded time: **1:46**
